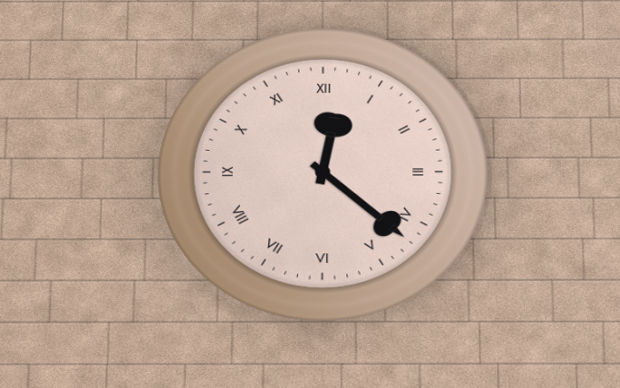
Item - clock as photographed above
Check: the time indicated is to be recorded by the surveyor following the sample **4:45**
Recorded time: **12:22**
